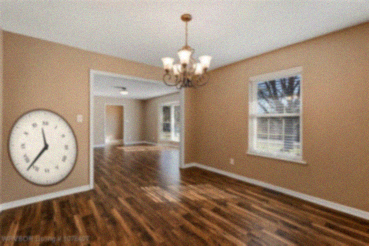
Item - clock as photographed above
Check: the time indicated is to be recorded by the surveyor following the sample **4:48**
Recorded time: **11:37**
